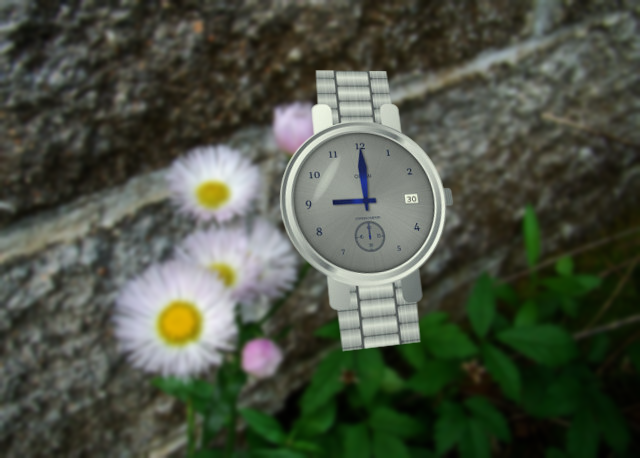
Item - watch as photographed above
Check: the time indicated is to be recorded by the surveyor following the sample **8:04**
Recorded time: **9:00**
